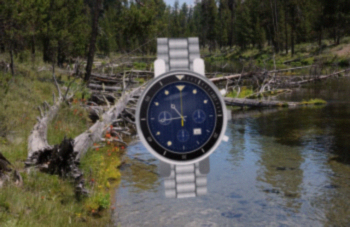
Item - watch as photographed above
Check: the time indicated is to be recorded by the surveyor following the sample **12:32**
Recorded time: **10:44**
